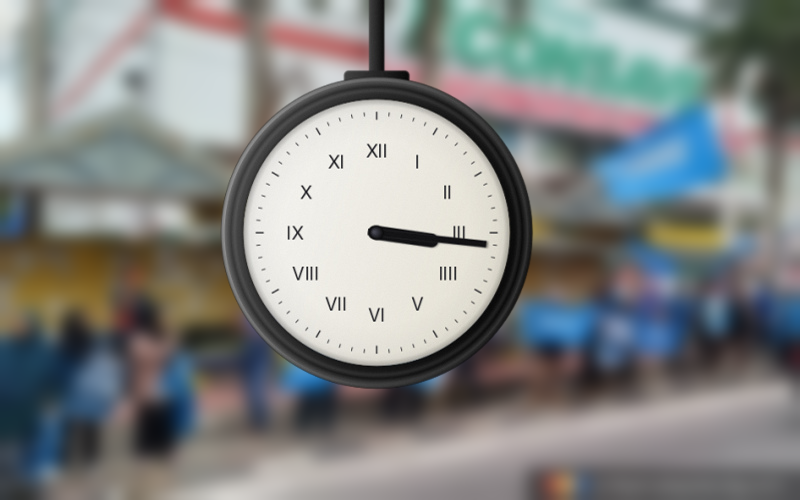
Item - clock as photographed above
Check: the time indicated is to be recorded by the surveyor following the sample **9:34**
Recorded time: **3:16**
